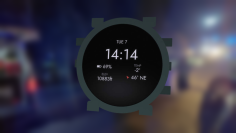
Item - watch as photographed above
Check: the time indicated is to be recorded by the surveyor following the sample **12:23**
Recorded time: **14:14**
